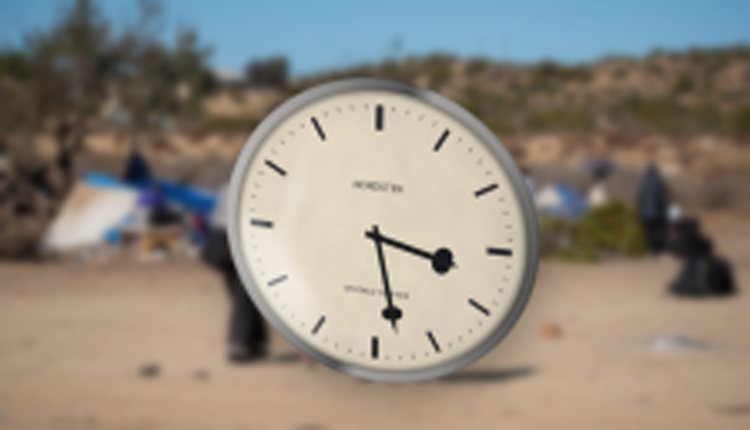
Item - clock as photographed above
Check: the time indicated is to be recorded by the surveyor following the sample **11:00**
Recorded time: **3:28**
